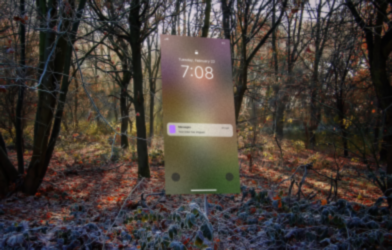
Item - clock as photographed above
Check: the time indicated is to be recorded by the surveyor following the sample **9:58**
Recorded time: **7:08**
